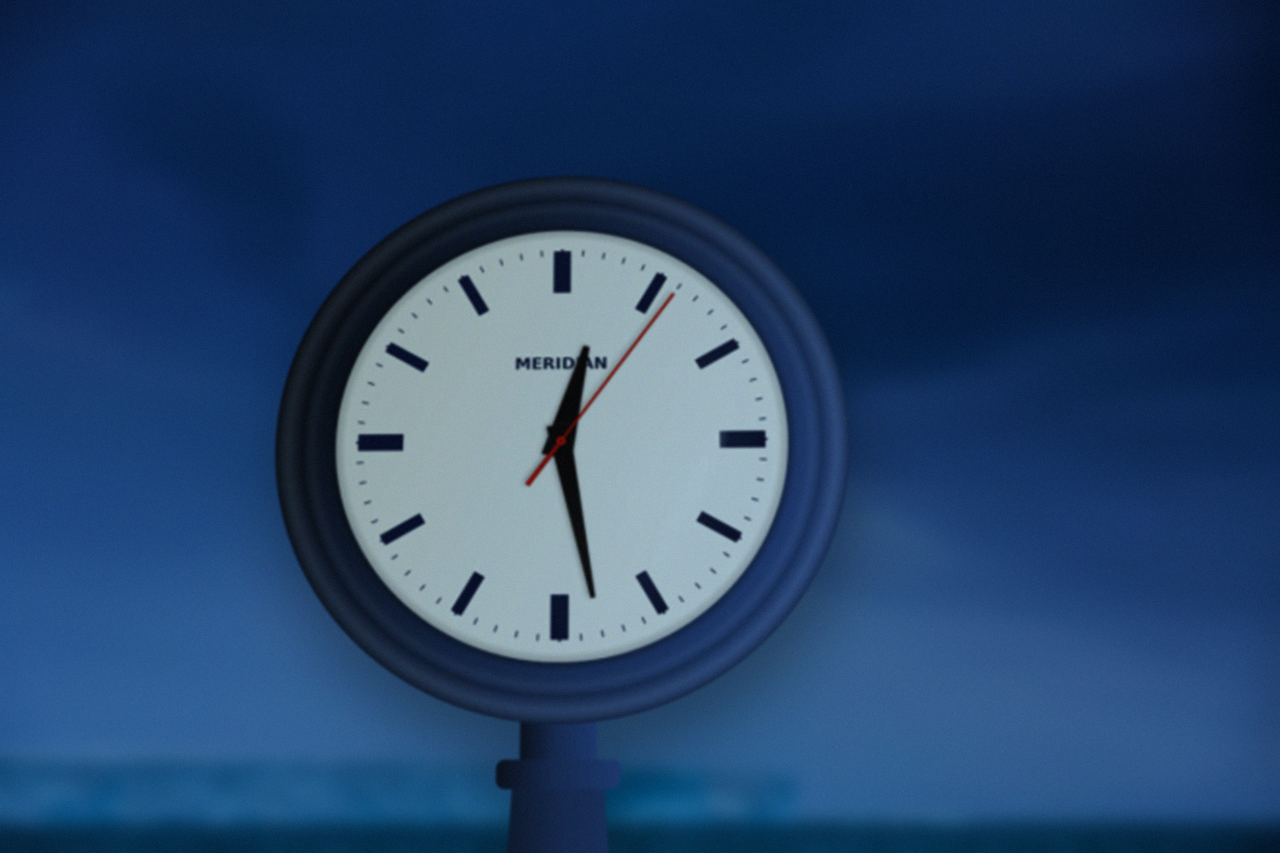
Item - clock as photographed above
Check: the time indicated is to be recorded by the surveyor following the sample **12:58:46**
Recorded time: **12:28:06**
